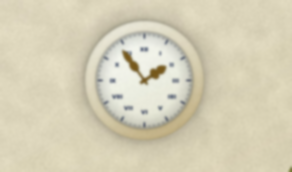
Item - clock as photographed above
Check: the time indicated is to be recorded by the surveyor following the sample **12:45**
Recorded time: **1:54**
